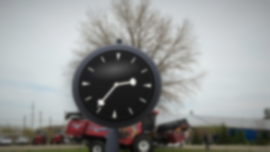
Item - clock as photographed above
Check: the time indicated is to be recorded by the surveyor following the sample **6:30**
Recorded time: **2:36**
